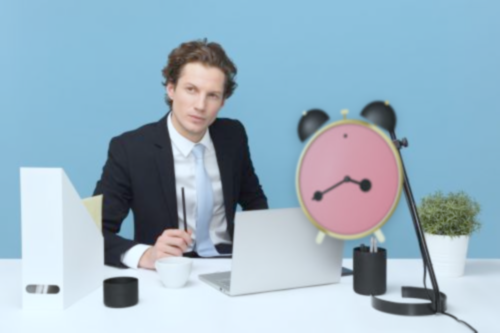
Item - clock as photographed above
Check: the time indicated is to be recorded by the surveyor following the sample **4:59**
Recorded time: **3:41**
